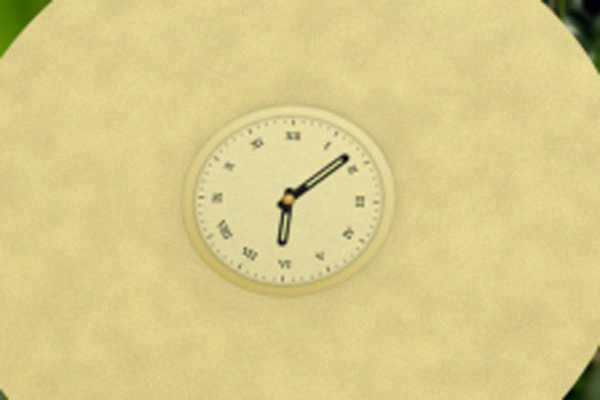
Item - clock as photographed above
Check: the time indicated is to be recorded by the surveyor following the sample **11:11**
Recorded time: **6:08**
